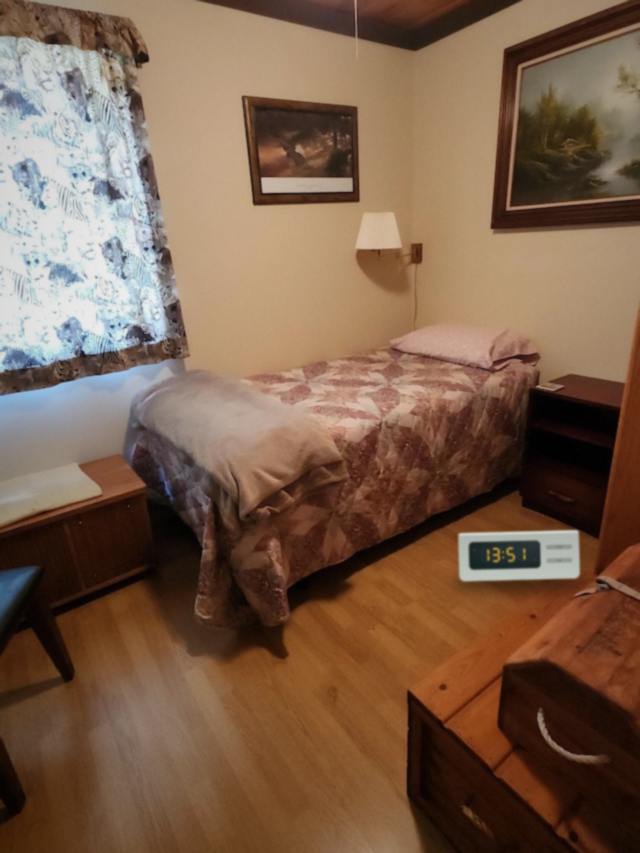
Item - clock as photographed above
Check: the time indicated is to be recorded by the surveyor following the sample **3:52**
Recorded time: **13:51**
